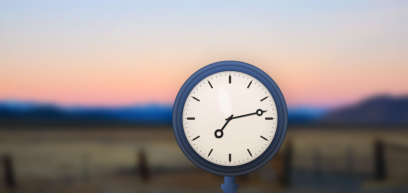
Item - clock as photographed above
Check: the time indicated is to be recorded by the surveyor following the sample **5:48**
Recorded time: **7:13**
